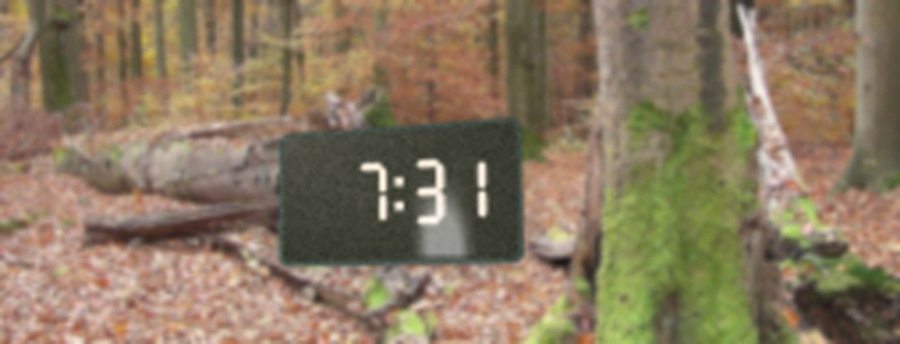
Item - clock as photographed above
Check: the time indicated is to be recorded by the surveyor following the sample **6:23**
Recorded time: **7:31**
